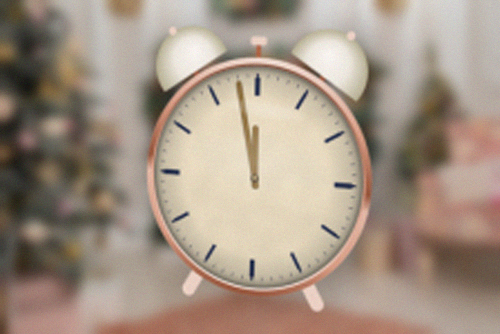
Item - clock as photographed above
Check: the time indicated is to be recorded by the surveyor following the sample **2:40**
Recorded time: **11:58**
